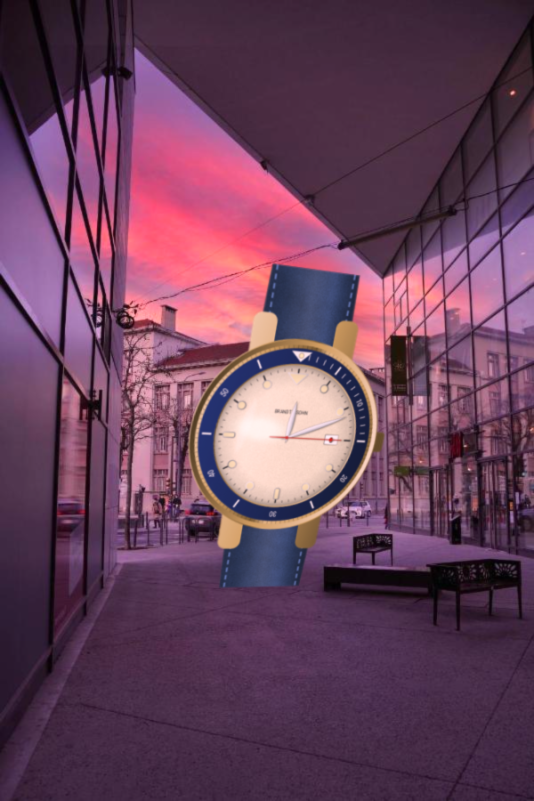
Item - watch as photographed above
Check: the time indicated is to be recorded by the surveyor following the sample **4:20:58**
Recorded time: **12:11:15**
